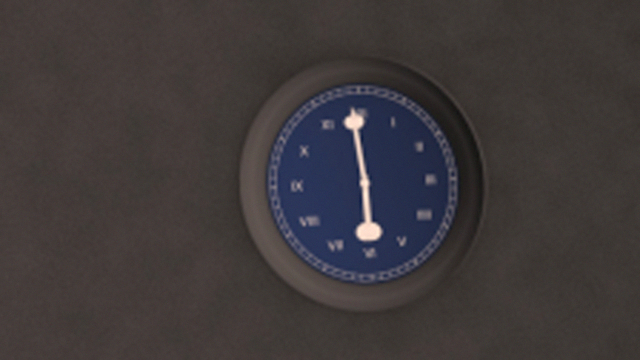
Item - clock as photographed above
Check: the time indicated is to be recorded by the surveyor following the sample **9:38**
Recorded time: **5:59**
